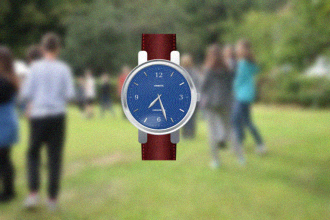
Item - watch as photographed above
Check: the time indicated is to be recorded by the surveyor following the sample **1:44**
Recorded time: **7:27**
